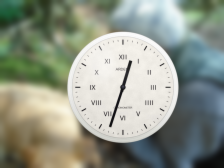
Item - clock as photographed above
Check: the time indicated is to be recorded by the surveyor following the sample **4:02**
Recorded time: **12:33**
